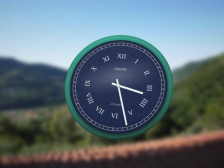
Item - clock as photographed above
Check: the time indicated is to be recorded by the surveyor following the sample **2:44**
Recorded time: **3:27**
